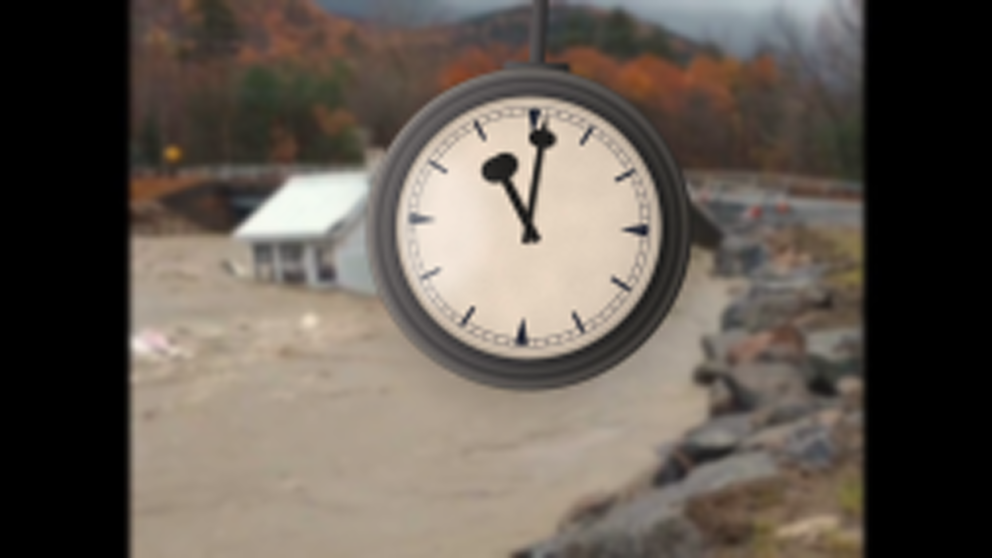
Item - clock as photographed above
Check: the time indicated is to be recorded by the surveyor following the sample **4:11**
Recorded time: **11:01**
